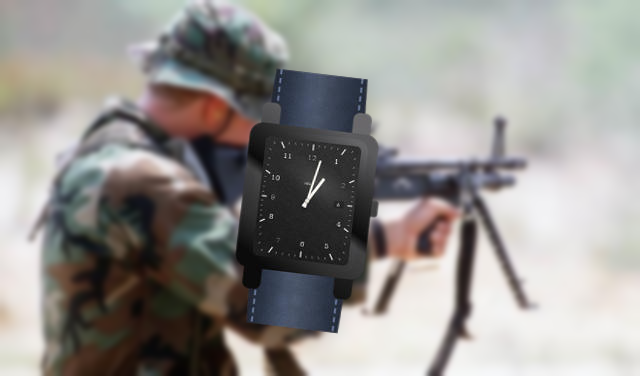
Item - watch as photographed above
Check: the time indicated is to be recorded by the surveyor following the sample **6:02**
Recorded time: **1:02**
